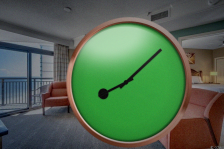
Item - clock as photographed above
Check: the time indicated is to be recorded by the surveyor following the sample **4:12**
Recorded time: **8:08**
